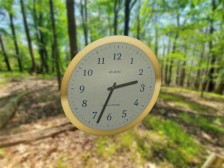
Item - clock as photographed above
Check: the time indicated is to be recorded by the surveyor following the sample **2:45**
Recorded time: **2:33**
